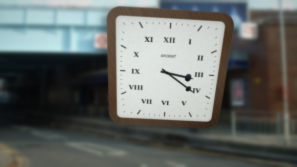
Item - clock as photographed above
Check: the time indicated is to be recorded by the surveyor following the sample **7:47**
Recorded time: **3:21**
